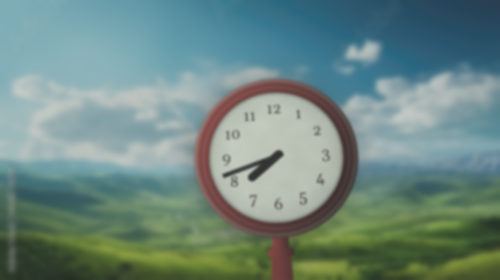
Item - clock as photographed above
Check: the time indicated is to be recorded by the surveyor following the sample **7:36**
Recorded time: **7:42**
